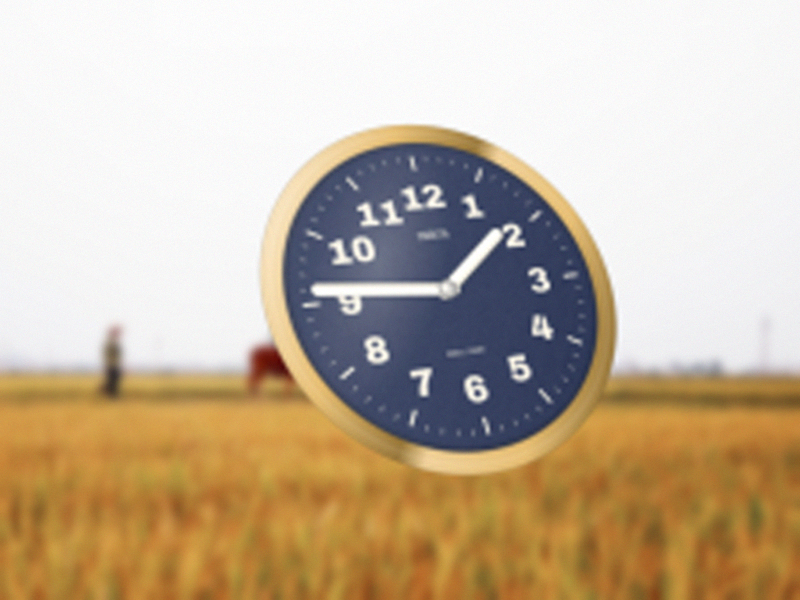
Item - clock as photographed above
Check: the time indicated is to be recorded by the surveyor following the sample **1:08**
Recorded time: **1:46**
